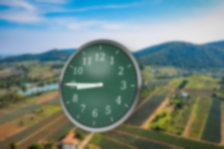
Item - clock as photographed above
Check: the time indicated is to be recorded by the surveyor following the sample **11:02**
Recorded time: **8:45**
